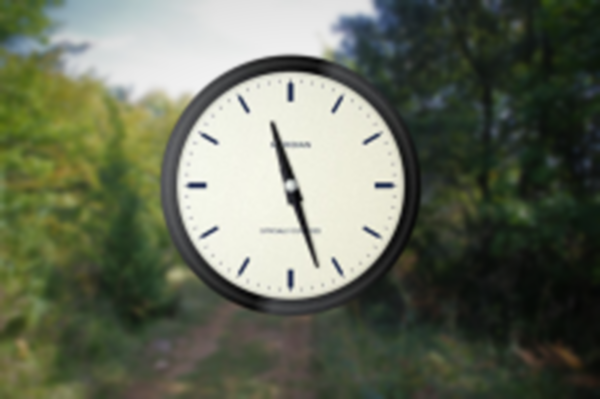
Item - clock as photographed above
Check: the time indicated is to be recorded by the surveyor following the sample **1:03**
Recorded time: **11:27**
